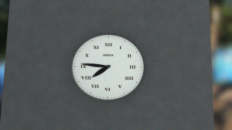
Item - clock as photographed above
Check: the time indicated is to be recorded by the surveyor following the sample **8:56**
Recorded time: **7:46**
